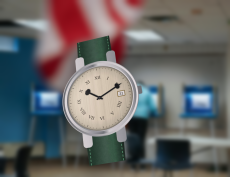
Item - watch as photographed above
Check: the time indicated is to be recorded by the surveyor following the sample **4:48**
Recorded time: **10:11**
